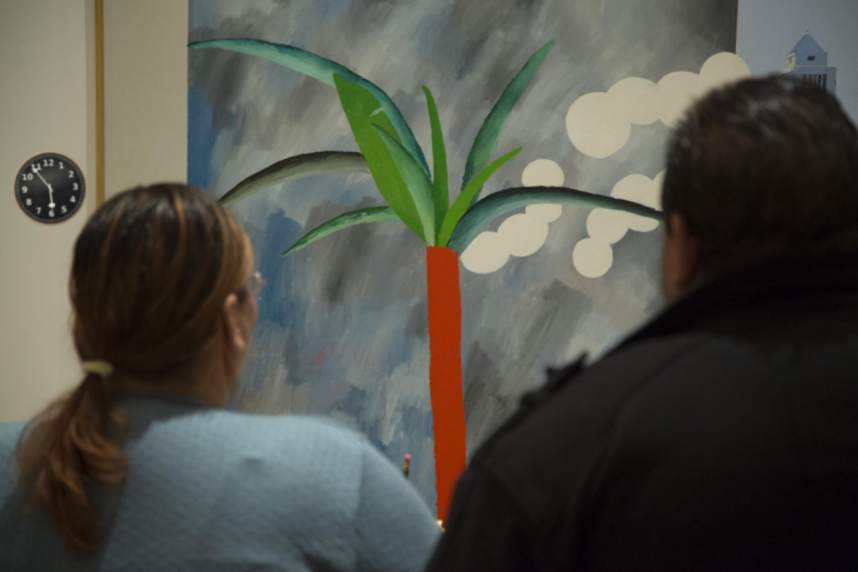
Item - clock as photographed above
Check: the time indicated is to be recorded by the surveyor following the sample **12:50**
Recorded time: **5:54**
